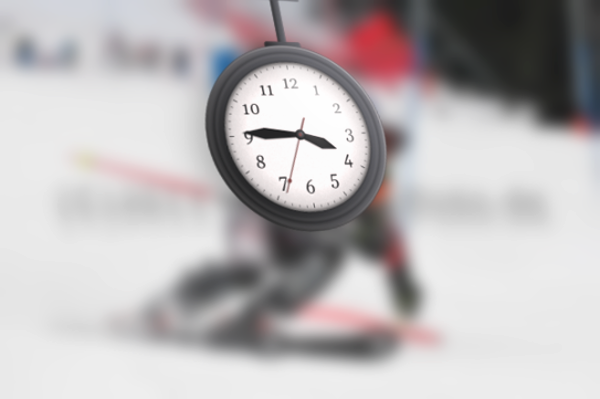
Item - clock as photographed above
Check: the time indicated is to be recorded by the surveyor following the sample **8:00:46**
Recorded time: **3:45:34**
